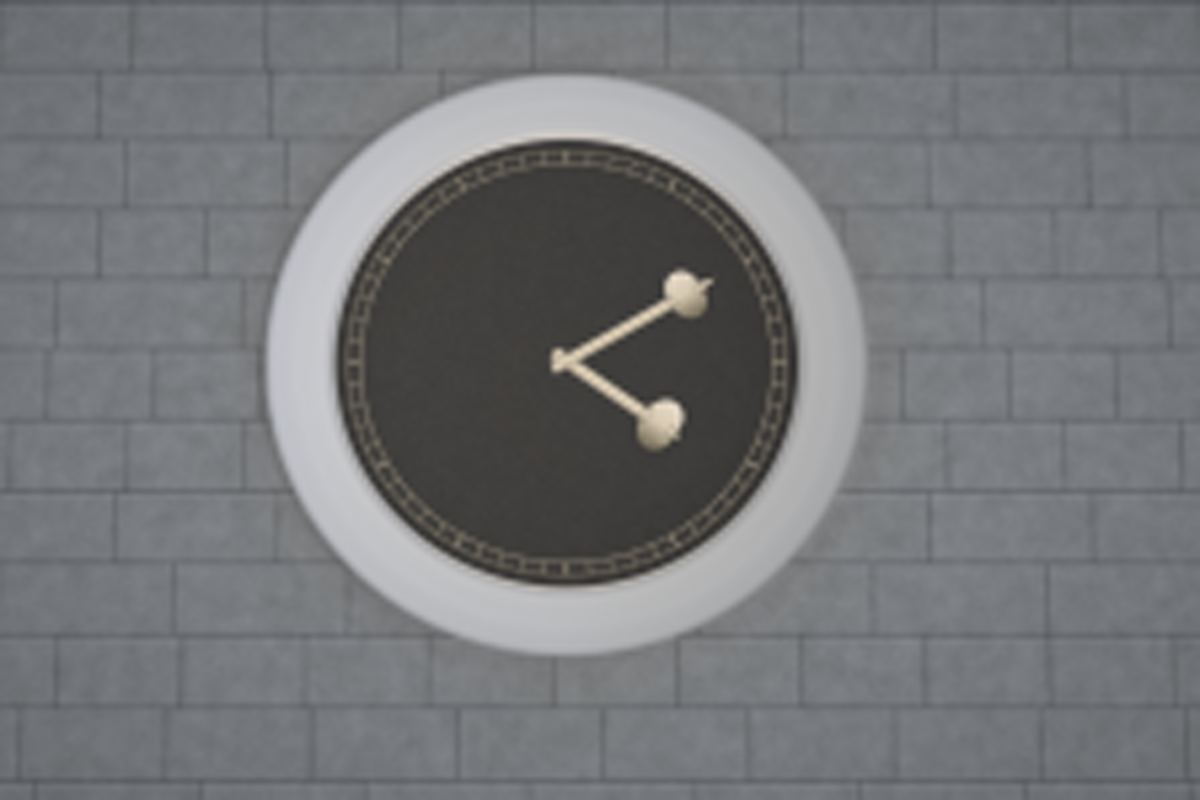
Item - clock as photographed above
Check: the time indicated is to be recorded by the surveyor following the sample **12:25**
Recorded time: **4:10**
